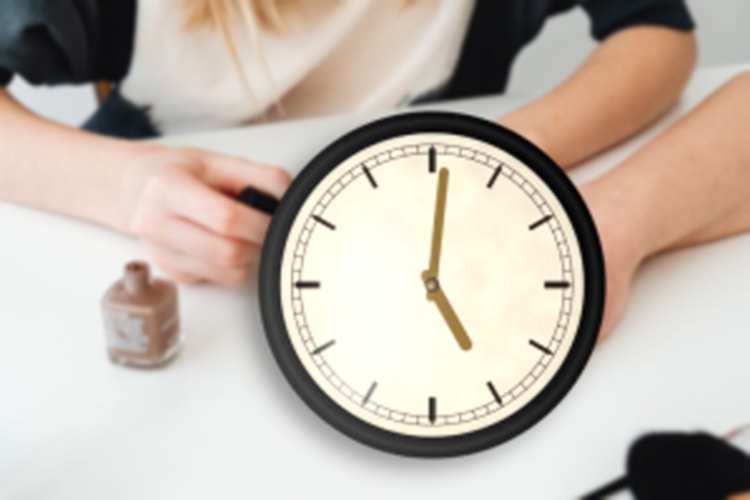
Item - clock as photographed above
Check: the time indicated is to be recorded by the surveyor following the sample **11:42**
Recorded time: **5:01**
